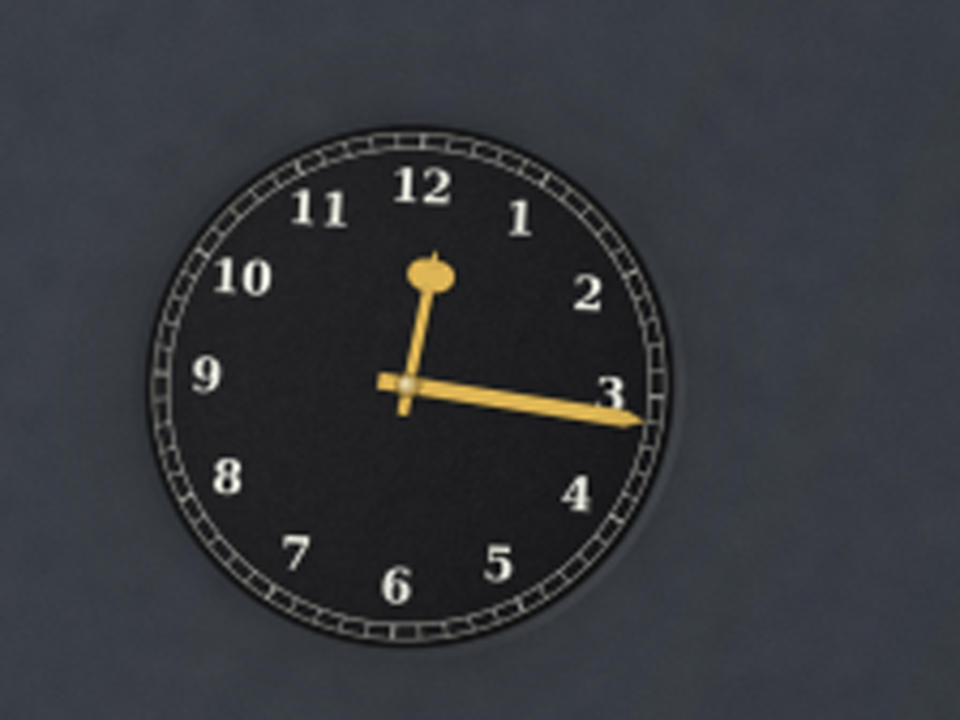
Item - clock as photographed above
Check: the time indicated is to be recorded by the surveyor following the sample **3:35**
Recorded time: **12:16**
